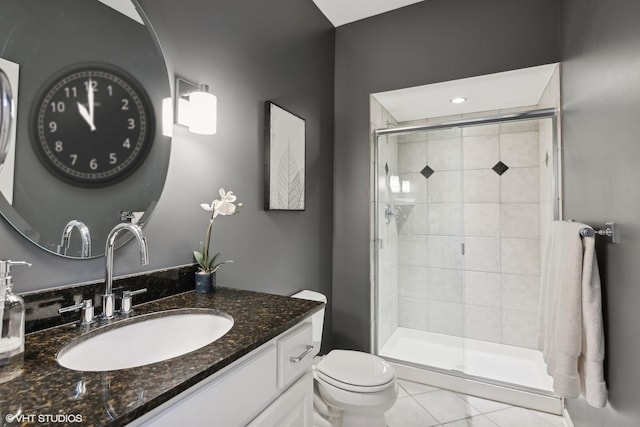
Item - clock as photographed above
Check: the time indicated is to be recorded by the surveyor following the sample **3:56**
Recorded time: **11:00**
